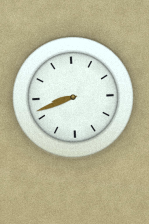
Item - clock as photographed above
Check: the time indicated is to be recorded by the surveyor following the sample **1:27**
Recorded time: **8:42**
